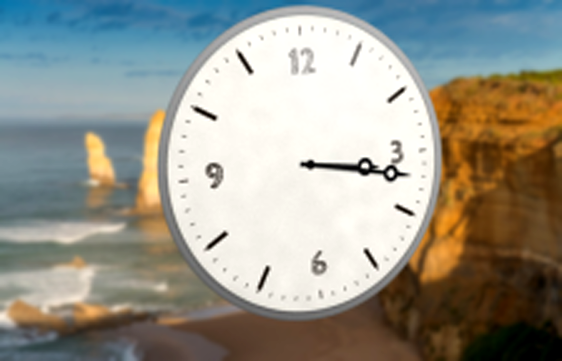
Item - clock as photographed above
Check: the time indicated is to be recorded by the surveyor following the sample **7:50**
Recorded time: **3:17**
